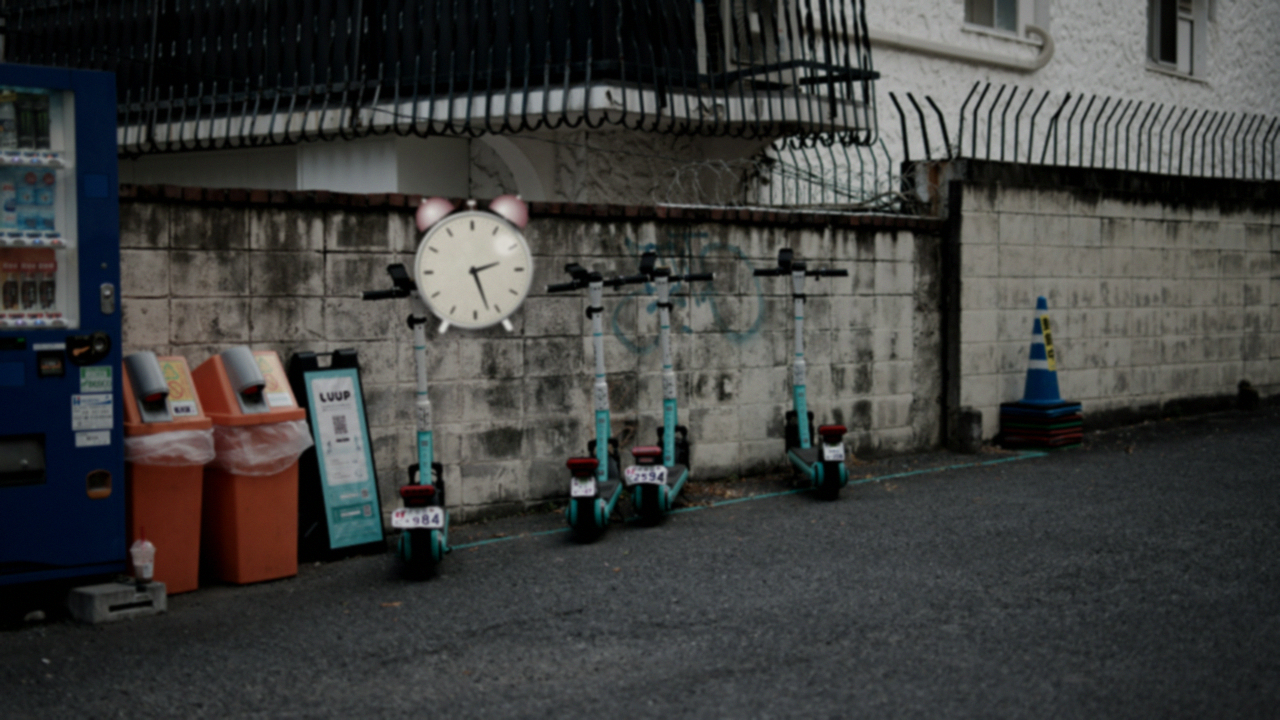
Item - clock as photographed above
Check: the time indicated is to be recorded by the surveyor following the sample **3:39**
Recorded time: **2:27**
